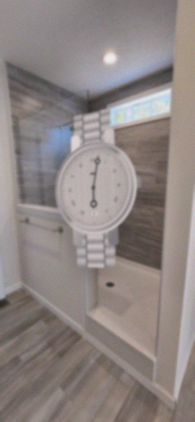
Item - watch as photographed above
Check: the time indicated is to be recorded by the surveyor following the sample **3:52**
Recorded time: **6:02**
